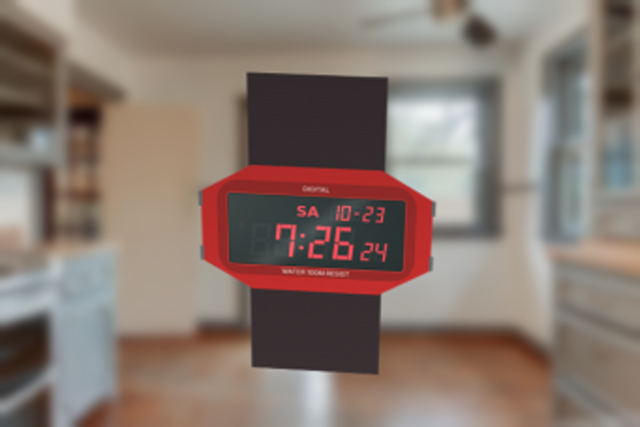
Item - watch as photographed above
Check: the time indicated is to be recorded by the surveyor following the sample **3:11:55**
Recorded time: **7:26:24**
